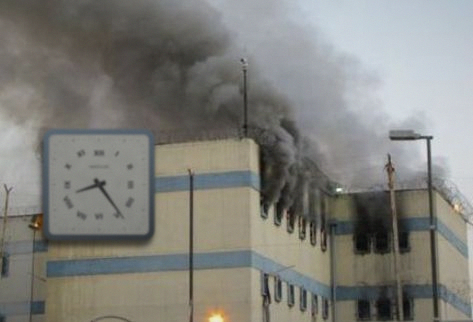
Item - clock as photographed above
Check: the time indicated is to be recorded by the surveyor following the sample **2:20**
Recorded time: **8:24**
